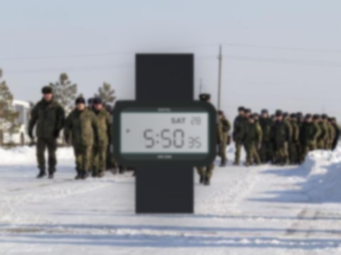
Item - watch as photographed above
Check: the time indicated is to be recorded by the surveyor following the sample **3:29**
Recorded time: **5:50**
